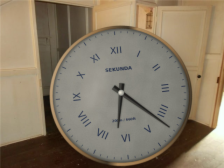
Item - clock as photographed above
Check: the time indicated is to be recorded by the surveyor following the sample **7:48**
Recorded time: **6:22**
